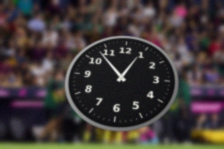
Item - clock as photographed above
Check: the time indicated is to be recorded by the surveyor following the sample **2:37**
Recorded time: **12:53**
